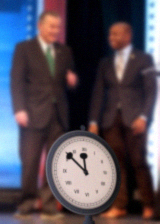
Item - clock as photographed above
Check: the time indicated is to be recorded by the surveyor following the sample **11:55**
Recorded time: **11:52**
